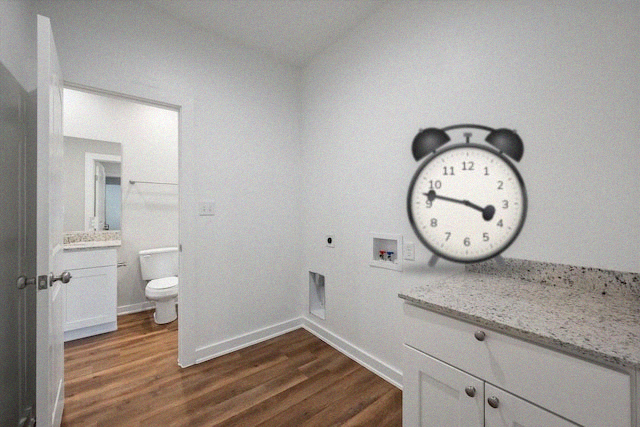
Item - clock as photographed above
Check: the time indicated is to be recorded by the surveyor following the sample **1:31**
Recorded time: **3:47**
